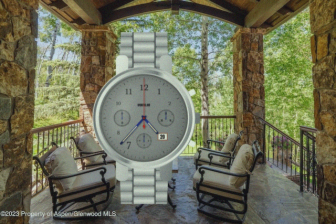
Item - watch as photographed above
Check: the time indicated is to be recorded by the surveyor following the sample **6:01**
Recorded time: **4:37**
